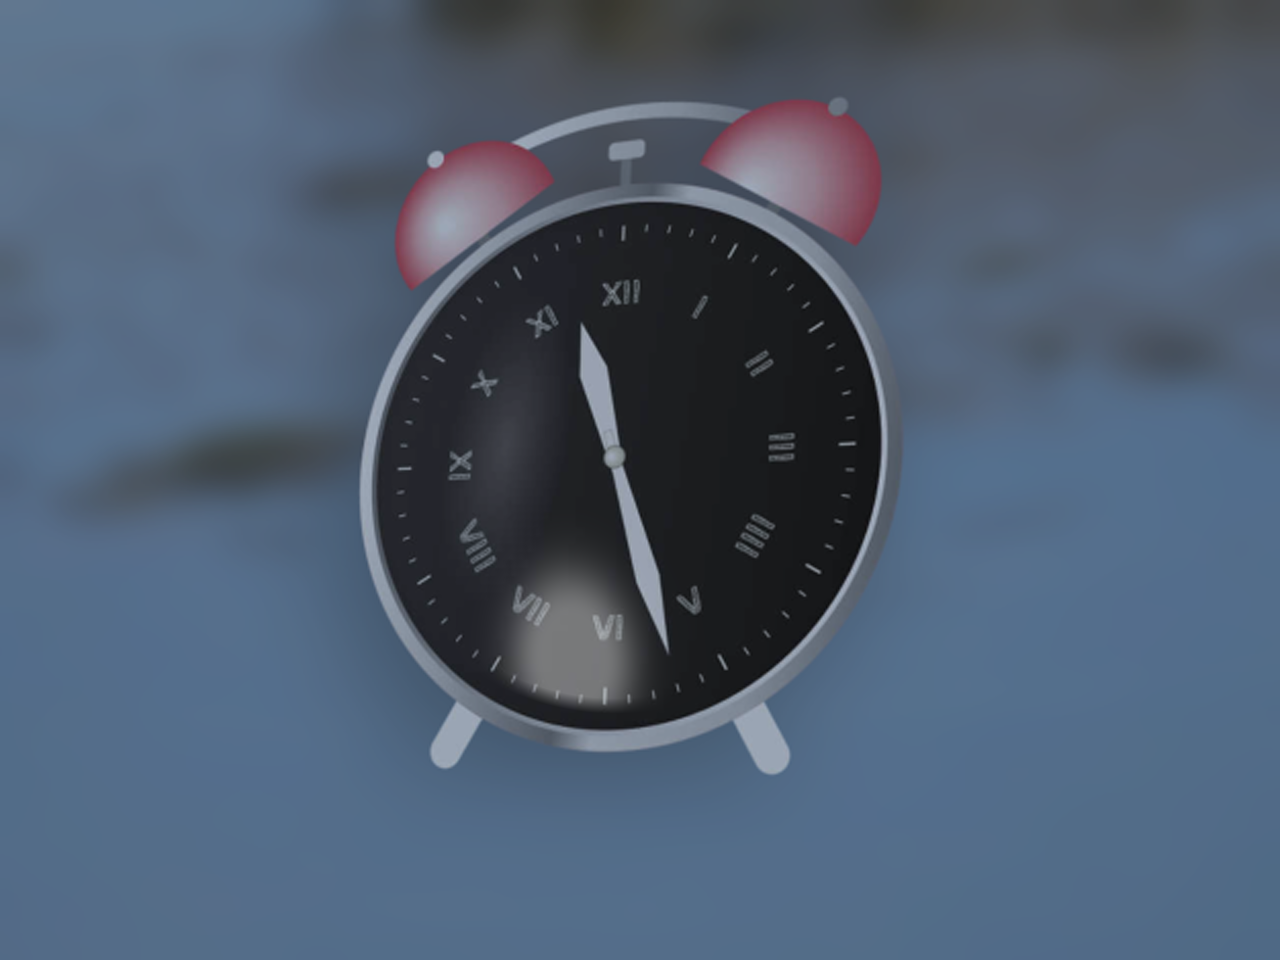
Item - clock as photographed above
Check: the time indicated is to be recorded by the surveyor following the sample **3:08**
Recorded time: **11:27**
